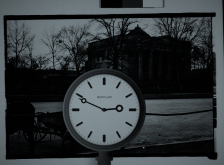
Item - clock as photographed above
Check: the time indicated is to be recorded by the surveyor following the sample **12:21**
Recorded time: **2:49**
